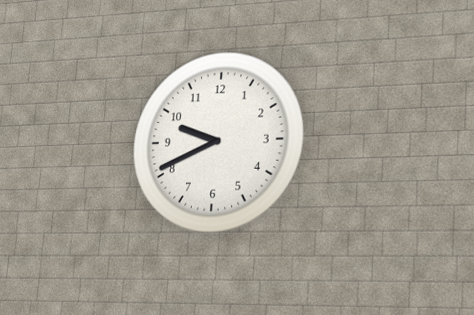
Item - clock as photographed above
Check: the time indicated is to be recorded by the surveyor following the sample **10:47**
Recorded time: **9:41**
